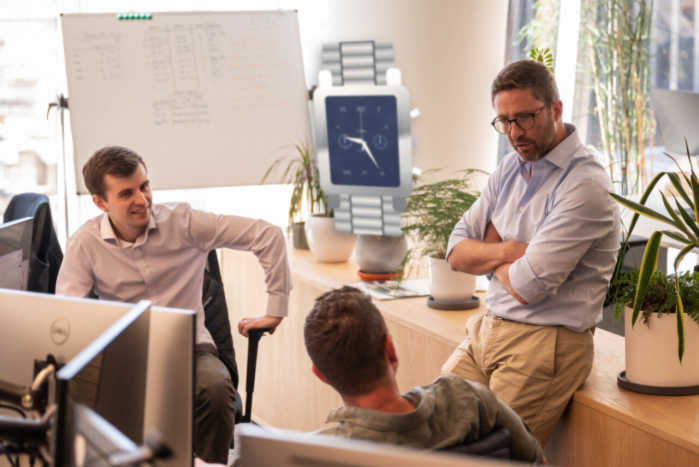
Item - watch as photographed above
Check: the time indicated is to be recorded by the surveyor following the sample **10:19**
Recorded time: **9:25**
